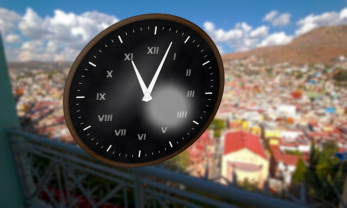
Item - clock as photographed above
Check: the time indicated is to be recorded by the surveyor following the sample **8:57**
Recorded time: **11:03**
